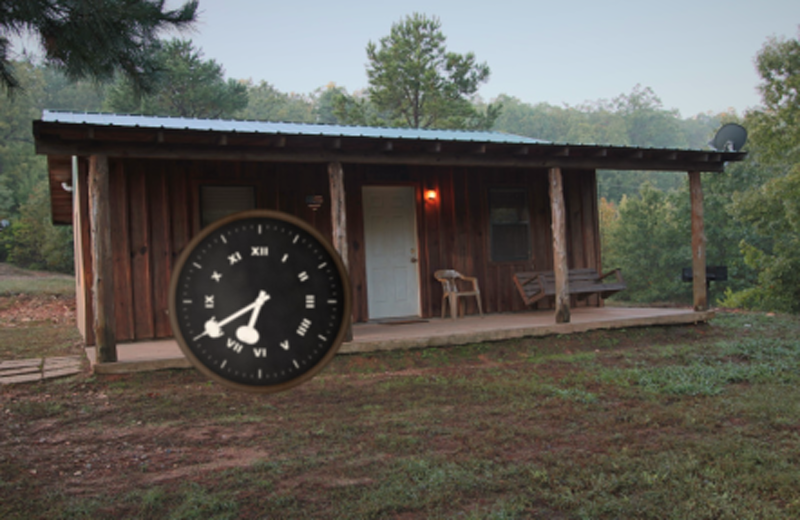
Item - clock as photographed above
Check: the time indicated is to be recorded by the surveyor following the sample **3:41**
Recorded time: **6:40**
